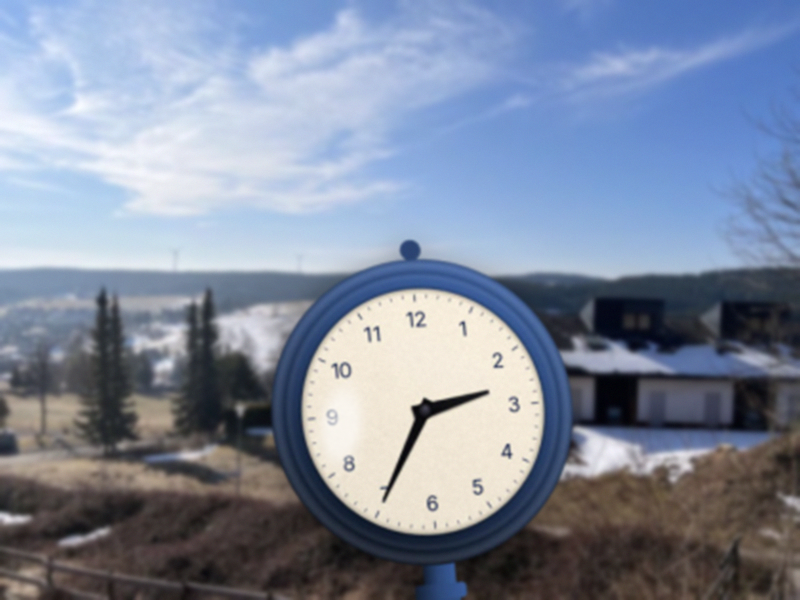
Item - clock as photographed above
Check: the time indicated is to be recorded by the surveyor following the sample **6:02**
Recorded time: **2:35**
